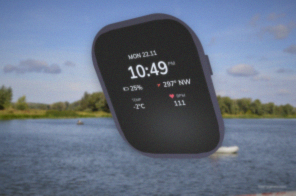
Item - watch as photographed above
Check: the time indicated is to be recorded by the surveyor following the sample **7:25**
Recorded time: **10:49**
